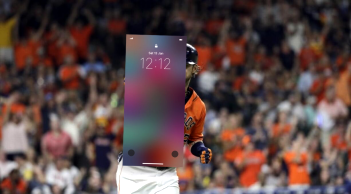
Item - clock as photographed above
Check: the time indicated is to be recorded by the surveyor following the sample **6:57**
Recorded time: **12:12**
